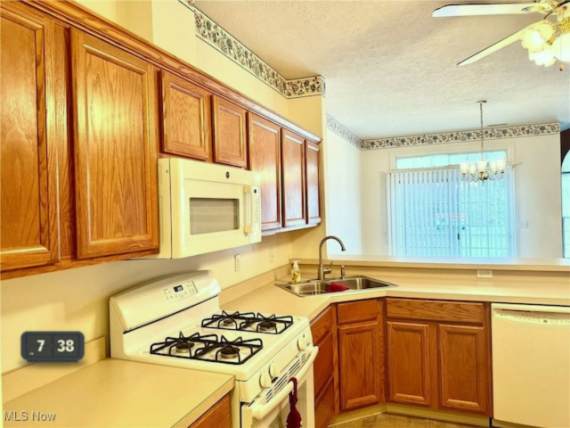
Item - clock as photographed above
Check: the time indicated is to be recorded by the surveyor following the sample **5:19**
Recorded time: **7:38**
